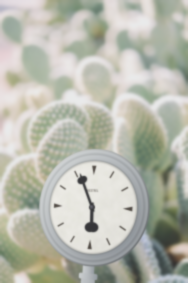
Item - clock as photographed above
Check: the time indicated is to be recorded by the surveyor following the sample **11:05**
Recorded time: **5:56**
